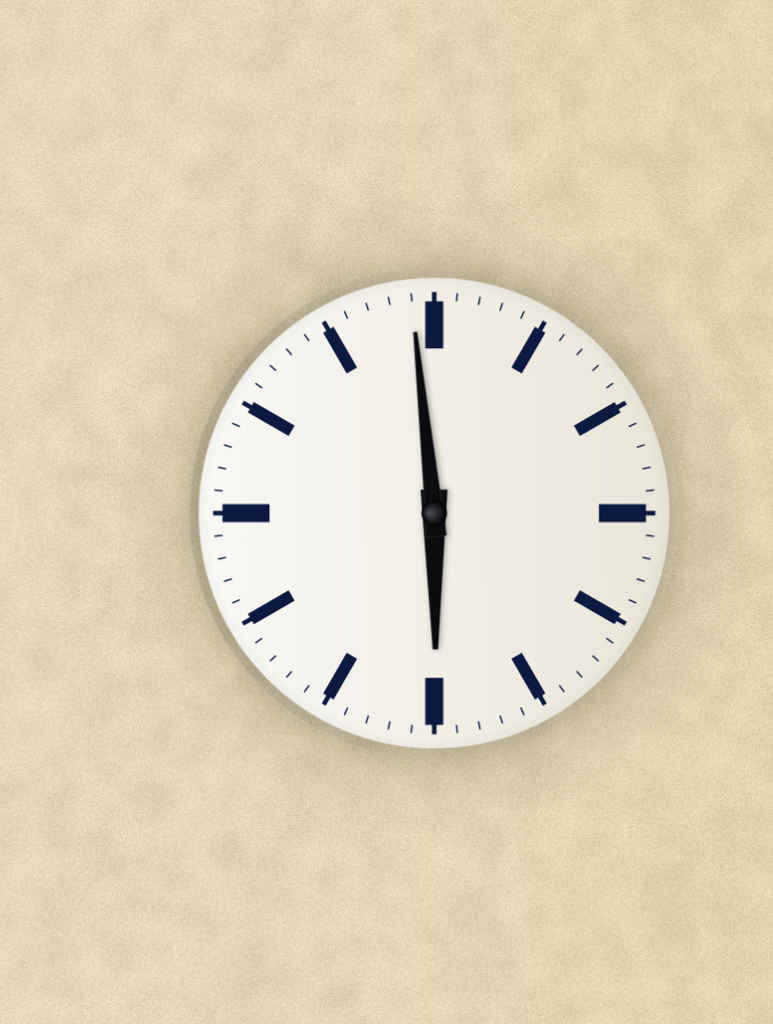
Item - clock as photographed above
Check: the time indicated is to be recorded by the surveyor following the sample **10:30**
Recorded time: **5:59**
